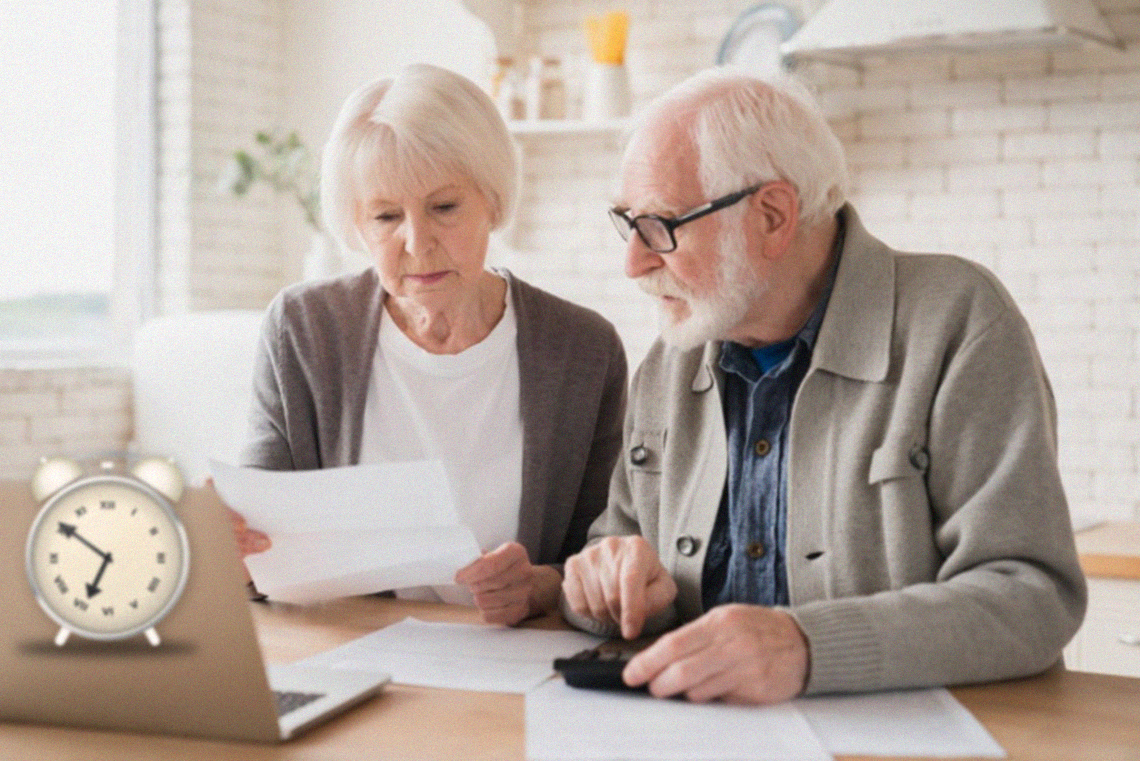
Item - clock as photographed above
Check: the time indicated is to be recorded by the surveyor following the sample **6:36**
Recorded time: **6:51**
